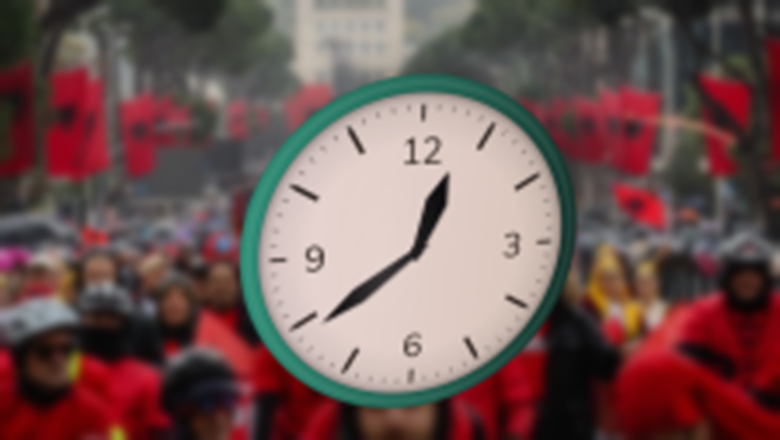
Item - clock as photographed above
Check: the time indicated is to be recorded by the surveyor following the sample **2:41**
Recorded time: **12:39**
